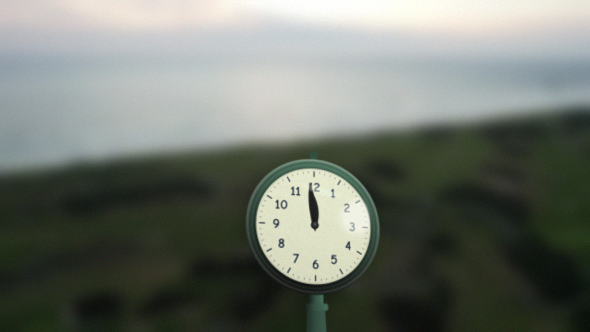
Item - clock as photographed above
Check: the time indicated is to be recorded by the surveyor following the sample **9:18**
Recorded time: **11:59**
